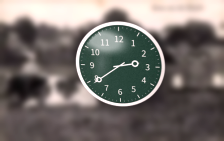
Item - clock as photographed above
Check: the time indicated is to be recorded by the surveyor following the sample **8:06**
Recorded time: **2:39**
